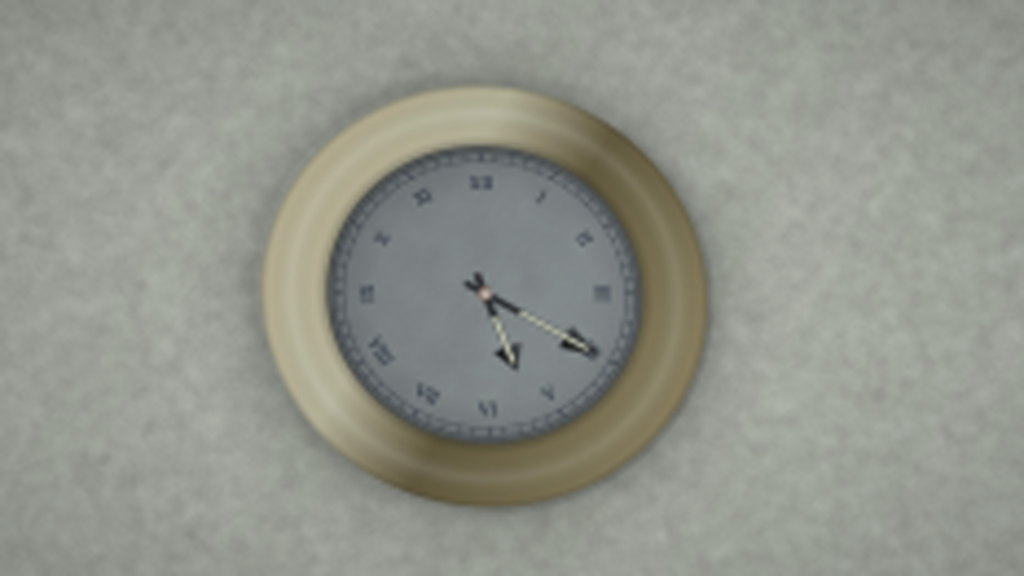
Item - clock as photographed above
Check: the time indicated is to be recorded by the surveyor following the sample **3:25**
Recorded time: **5:20**
